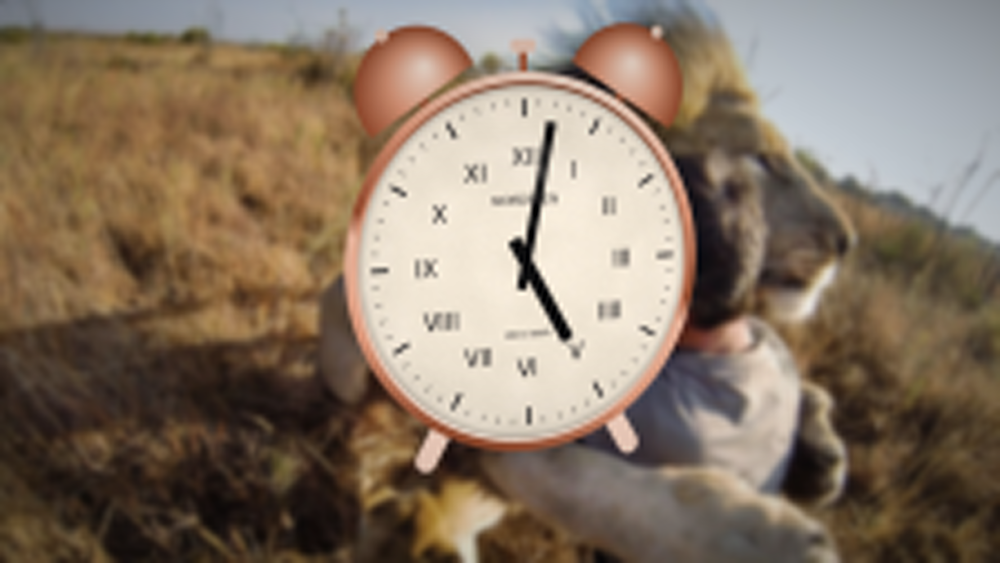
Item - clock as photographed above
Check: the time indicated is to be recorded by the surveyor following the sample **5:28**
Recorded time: **5:02**
